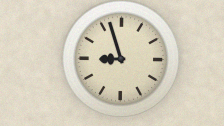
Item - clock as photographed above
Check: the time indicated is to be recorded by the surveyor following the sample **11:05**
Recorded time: **8:57**
